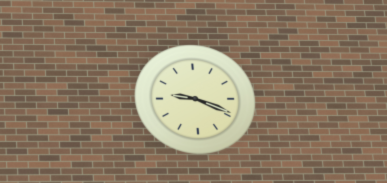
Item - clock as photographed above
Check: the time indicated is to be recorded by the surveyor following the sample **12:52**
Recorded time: **9:19**
